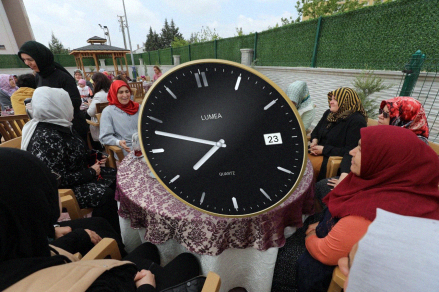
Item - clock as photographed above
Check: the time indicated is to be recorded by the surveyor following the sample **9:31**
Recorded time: **7:48**
